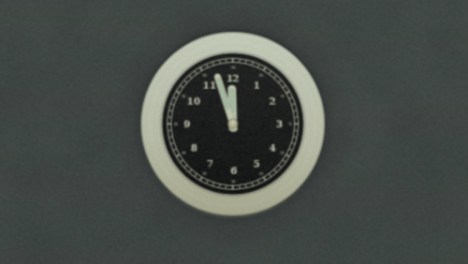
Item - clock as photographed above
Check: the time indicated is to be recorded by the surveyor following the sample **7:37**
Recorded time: **11:57**
